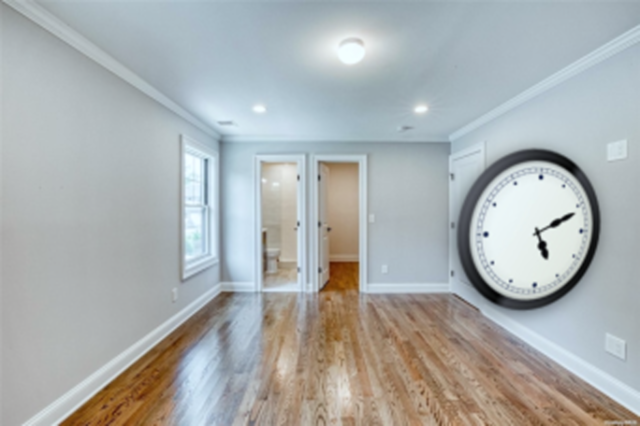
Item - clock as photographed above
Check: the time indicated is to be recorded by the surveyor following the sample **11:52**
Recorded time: **5:11**
